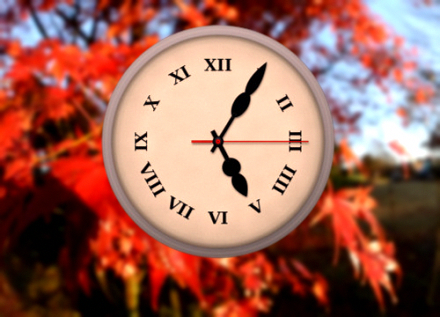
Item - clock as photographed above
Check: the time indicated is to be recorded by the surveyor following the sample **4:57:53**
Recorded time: **5:05:15**
